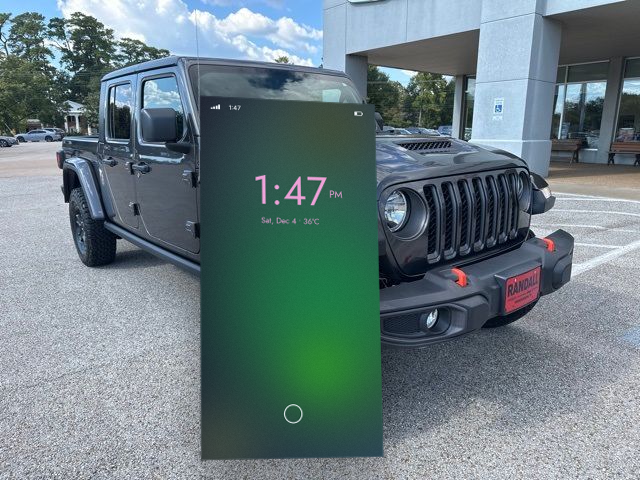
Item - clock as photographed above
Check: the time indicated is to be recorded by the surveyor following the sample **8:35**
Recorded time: **1:47**
